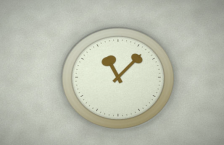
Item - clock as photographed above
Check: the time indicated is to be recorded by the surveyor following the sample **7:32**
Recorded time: **11:07**
